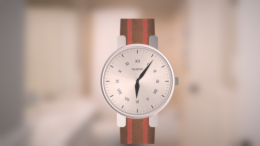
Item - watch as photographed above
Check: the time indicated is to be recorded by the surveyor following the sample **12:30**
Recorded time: **6:06**
